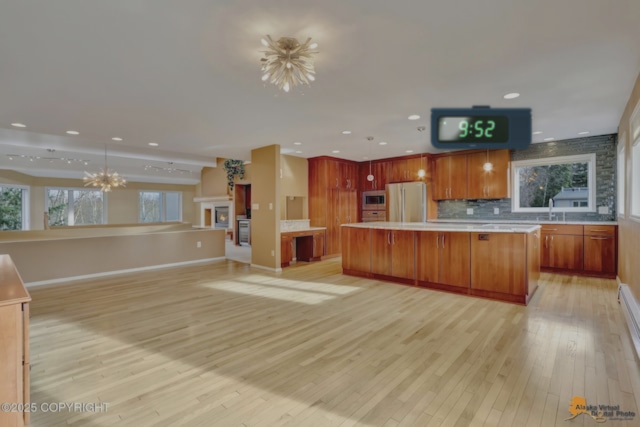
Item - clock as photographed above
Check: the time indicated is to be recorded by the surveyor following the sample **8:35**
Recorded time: **9:52**
